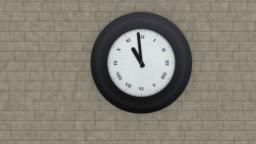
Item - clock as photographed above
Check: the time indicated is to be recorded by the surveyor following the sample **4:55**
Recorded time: **10:59**
